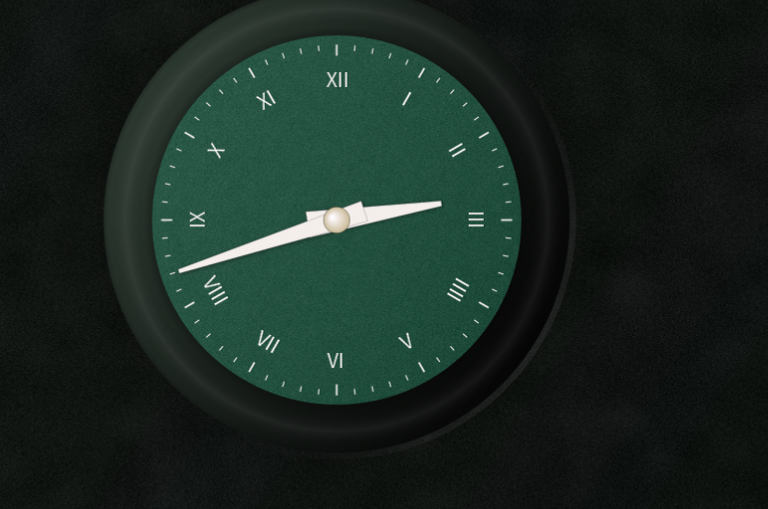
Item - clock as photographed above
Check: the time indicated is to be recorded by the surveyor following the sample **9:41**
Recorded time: **2:42**
